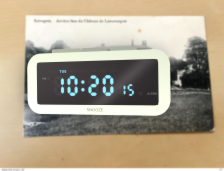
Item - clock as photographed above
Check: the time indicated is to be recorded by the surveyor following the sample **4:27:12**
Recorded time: **10:20:15**
